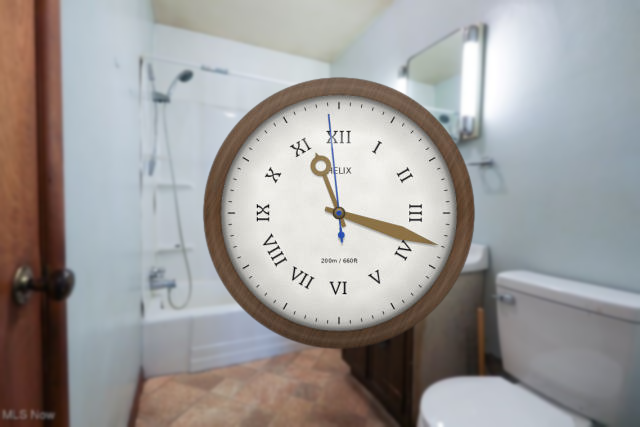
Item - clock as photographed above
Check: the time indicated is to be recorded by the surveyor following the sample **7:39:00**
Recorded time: **11:17:59**
